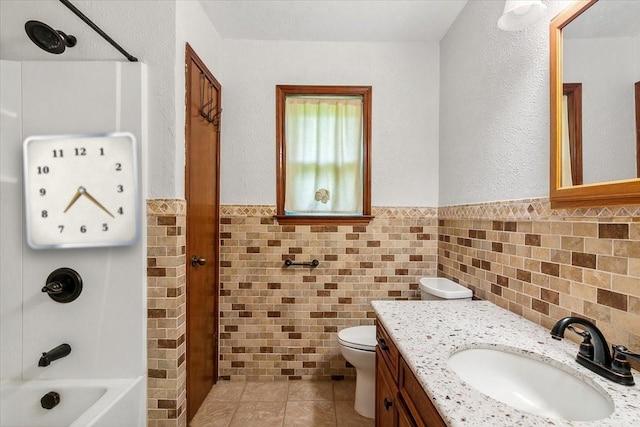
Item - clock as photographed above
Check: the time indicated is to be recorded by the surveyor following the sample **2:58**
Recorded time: **7:22**
